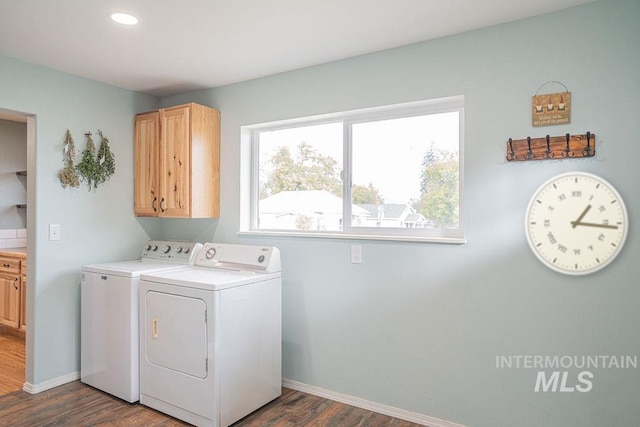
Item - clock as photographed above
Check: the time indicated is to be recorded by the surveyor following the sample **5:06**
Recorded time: **1:16**
